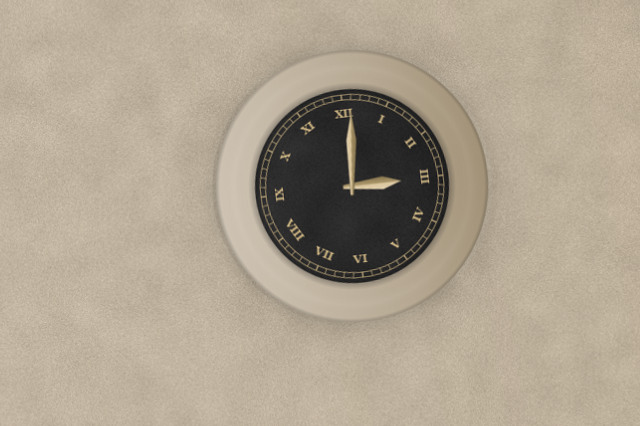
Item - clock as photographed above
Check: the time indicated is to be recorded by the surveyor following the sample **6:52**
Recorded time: **3:01**
